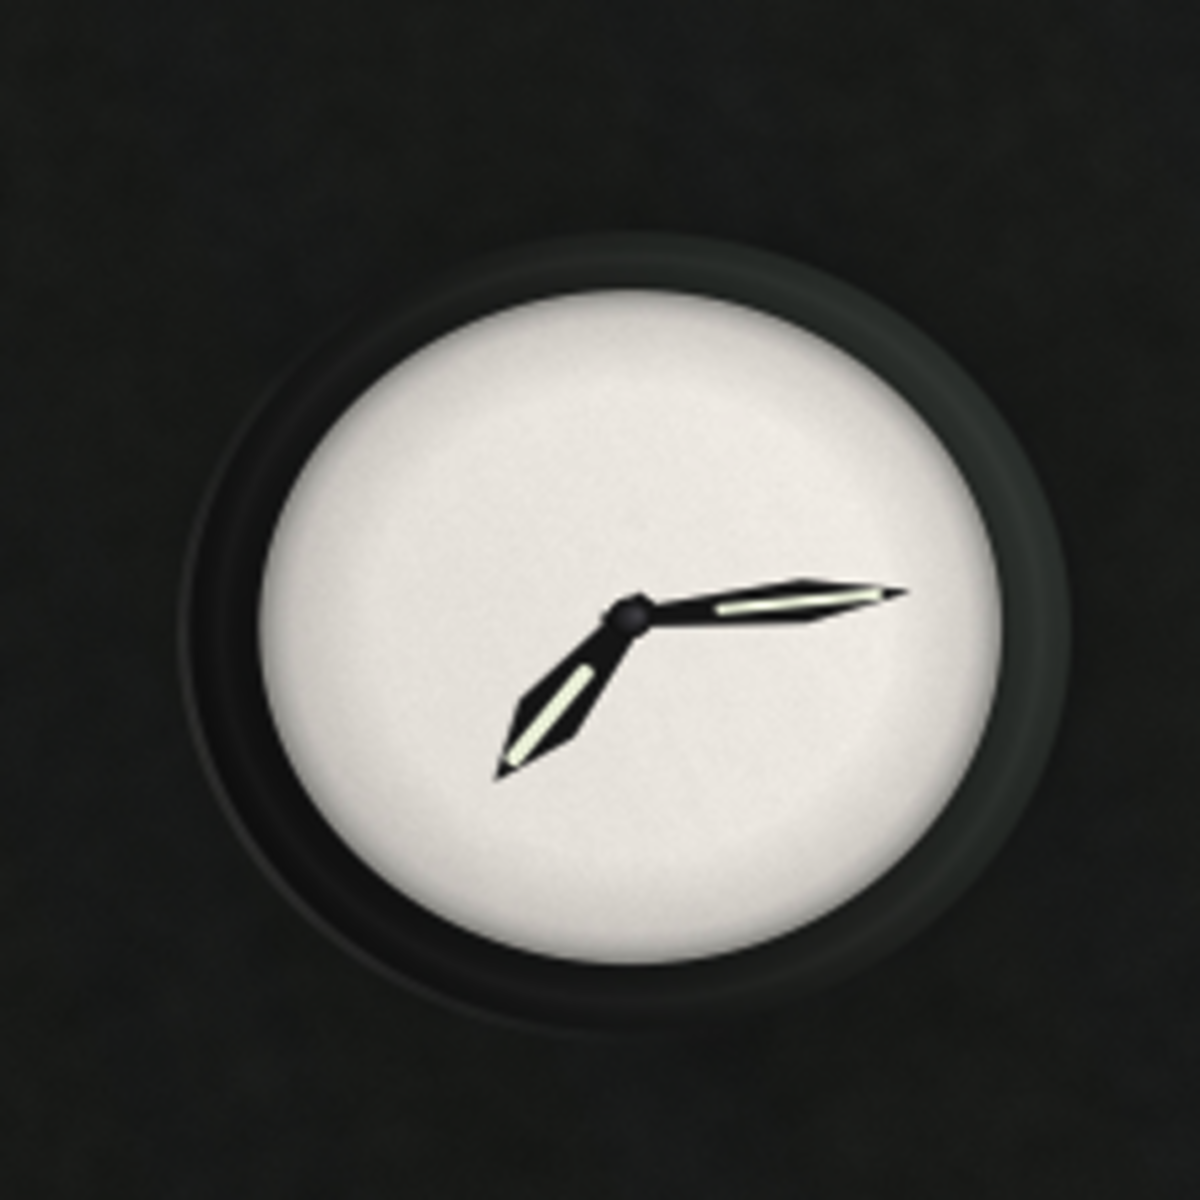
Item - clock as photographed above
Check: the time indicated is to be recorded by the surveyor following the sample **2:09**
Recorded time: **7:14**
